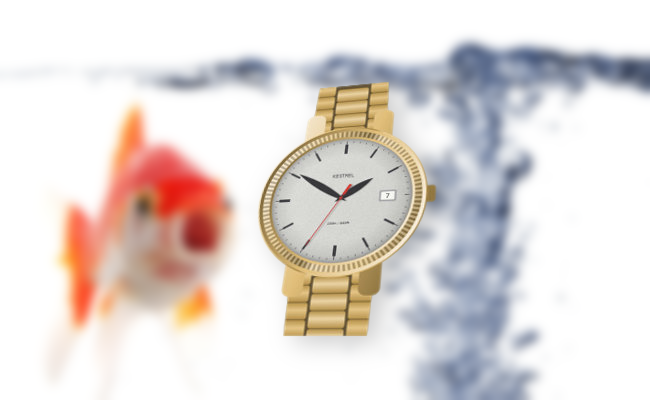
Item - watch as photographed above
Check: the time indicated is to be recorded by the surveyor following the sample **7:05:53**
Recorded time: **1:50:35**
